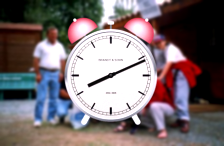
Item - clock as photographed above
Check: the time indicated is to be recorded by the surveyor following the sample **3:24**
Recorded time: **8:11**
